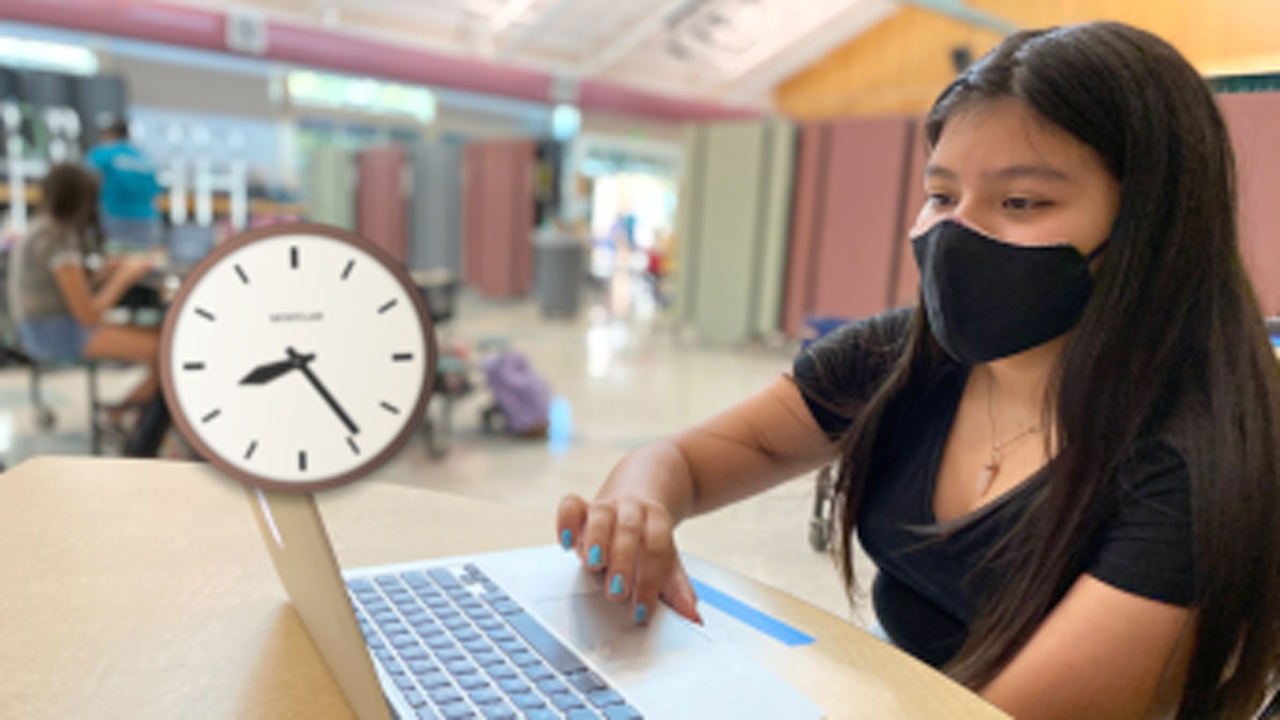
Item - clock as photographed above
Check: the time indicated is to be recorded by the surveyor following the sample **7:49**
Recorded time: **8:24**
